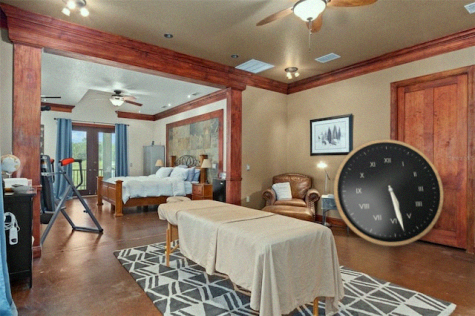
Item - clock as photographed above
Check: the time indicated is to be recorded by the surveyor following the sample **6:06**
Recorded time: **5:28**
